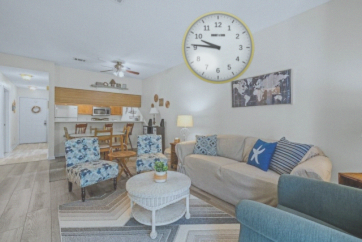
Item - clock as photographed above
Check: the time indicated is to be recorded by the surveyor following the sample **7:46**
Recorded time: **9:46**
